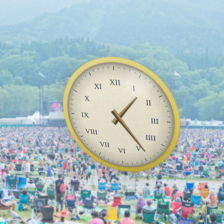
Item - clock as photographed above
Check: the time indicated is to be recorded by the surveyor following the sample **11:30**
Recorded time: **1:24**
